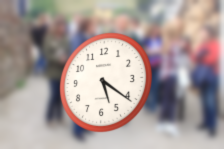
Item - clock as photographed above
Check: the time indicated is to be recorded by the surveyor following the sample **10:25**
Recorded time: **5:21**
